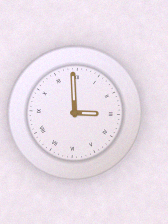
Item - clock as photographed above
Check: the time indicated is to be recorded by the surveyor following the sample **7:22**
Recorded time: **2:59**
